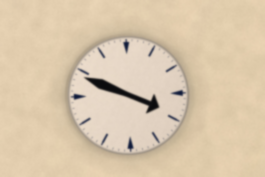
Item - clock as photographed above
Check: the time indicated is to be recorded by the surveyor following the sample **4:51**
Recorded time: **3:49**
